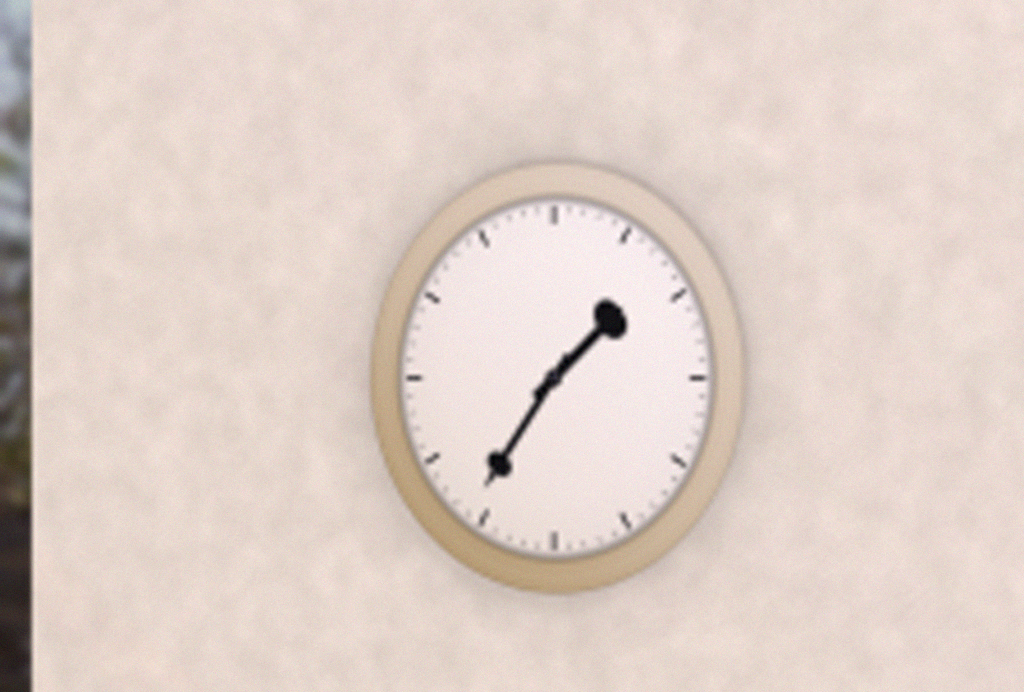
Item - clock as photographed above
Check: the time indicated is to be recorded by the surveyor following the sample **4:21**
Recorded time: **1:36**
